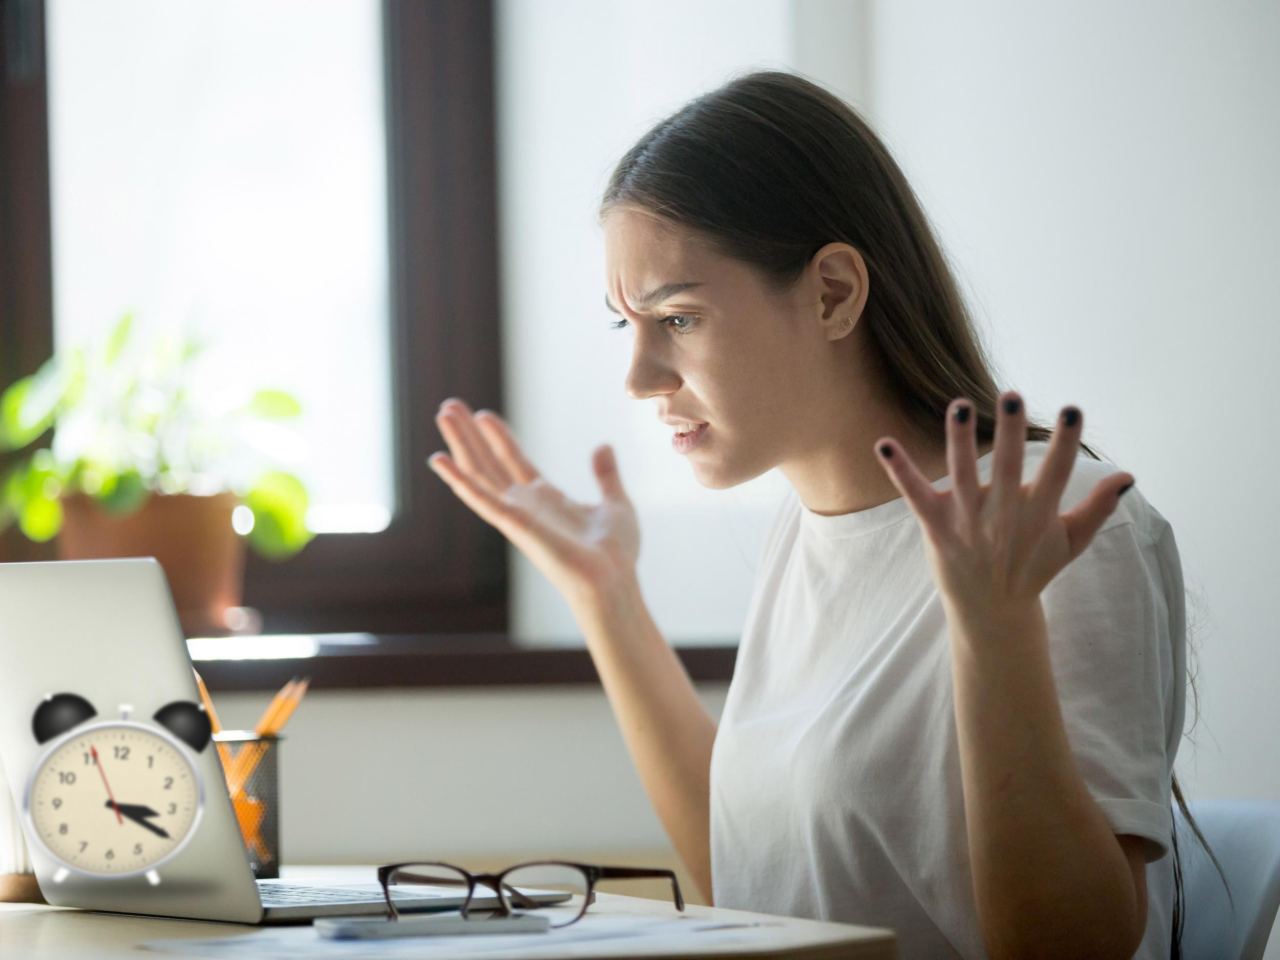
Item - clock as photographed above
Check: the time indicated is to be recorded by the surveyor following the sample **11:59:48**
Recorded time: **3:19:56**
